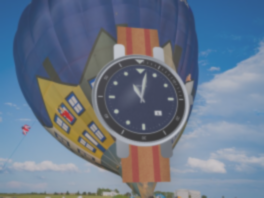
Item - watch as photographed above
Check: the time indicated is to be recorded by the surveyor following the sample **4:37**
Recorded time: **11:02**
